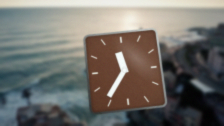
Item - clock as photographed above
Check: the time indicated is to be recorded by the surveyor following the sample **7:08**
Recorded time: **11:36**
